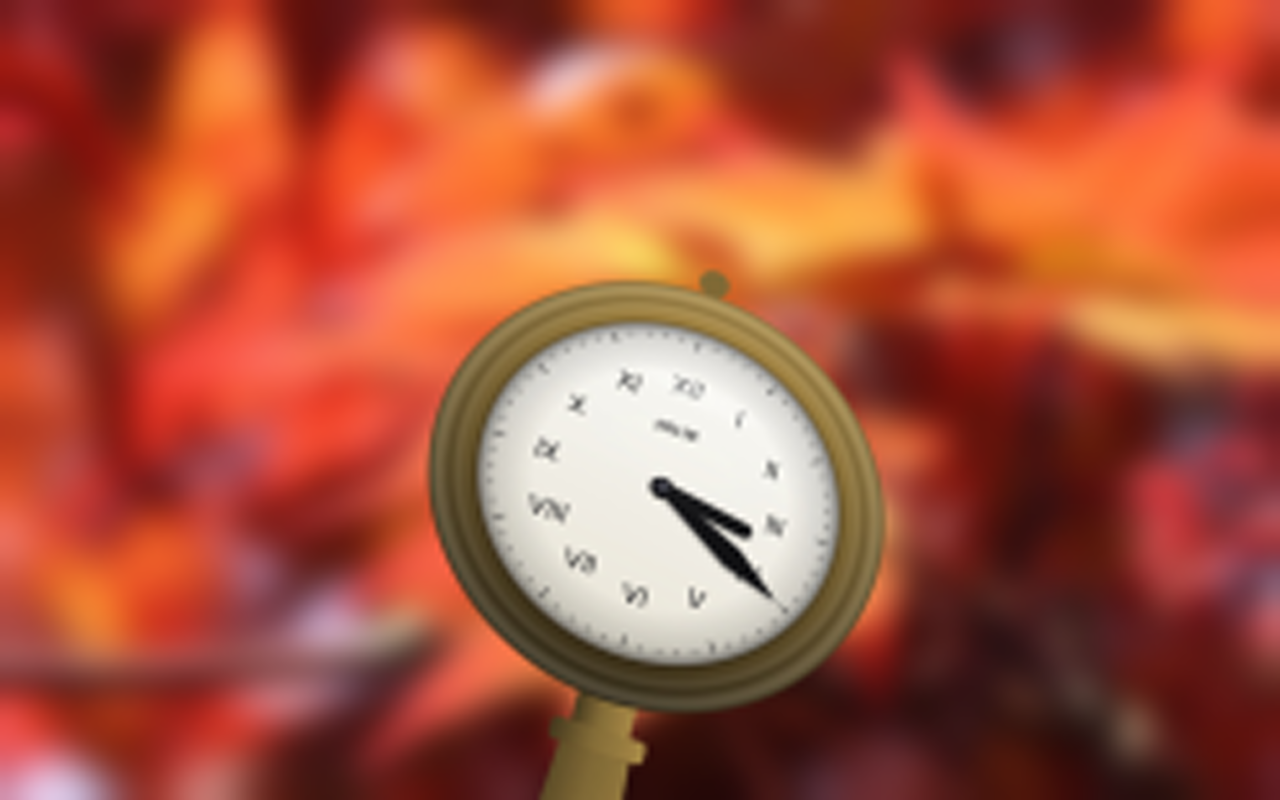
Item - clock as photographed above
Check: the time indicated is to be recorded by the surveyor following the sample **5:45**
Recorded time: **3:20**
